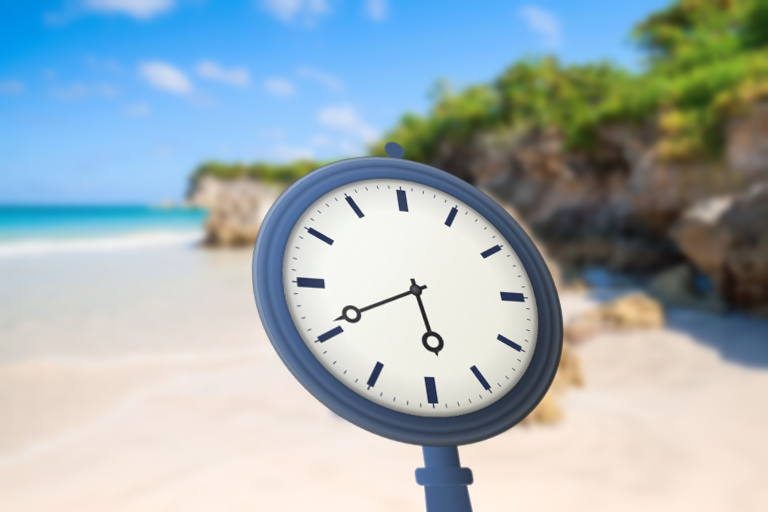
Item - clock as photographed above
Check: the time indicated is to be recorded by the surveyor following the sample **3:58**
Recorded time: **5:41**
